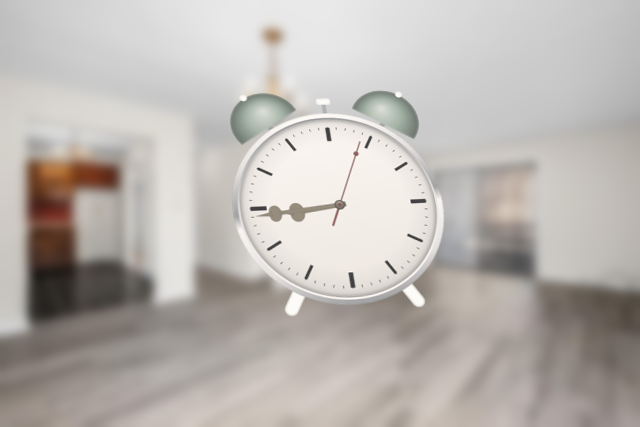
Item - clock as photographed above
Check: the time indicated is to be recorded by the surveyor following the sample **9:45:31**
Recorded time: **8:44:04**
